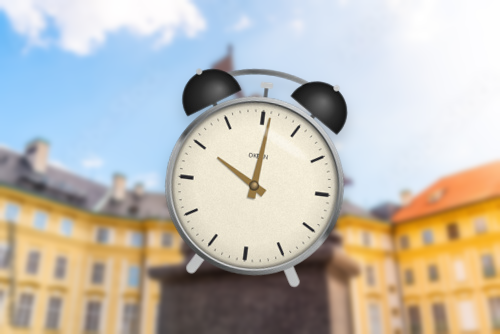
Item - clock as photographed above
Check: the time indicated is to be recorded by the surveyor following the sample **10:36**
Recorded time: **10:01**
